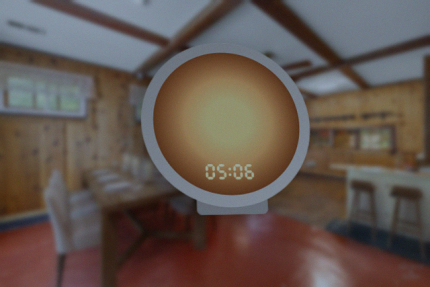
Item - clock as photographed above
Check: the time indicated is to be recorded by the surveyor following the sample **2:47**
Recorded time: **5:06**
